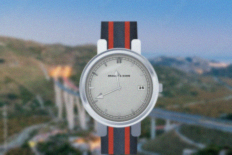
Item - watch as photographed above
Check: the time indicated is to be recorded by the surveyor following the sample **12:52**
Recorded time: **11:41**
